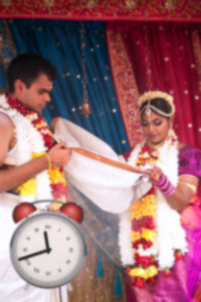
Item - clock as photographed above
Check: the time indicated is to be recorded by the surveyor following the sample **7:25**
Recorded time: **11:42**
